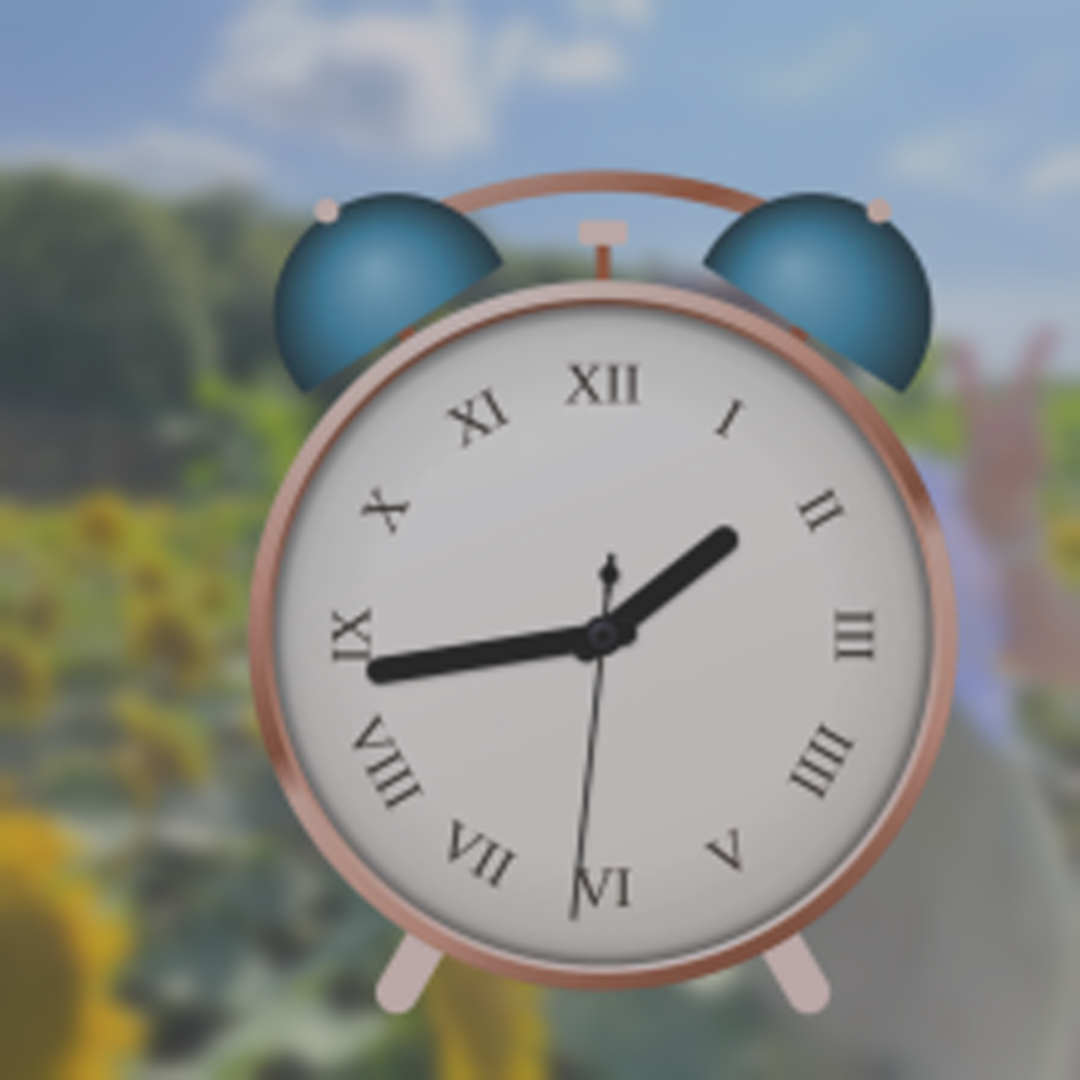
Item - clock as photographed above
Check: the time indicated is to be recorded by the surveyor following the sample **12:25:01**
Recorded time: **1:43:31**
